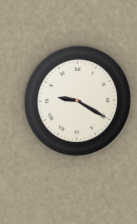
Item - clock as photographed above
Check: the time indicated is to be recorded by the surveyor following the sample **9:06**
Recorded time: **9:20**
